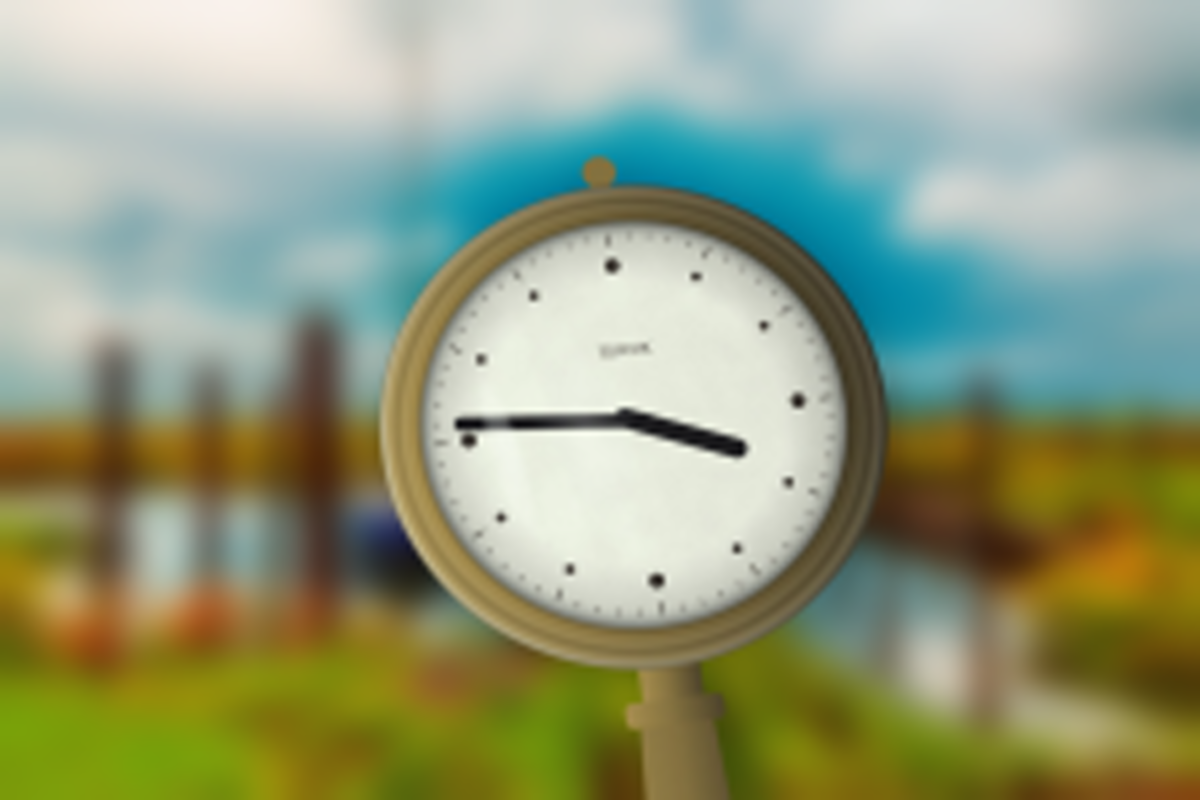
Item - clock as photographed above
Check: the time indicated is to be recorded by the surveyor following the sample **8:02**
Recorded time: **3:46**
